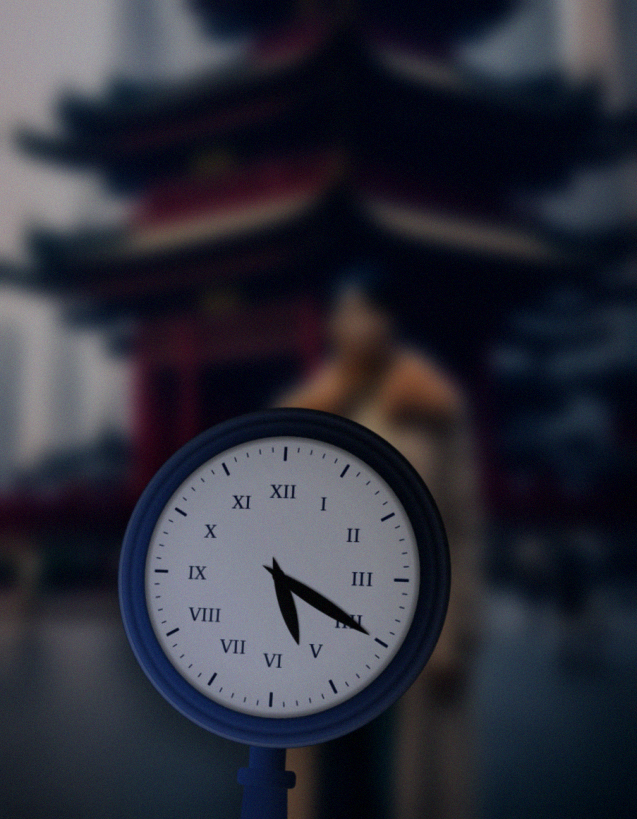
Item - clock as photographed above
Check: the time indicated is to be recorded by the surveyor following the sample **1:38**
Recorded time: **5:20**
